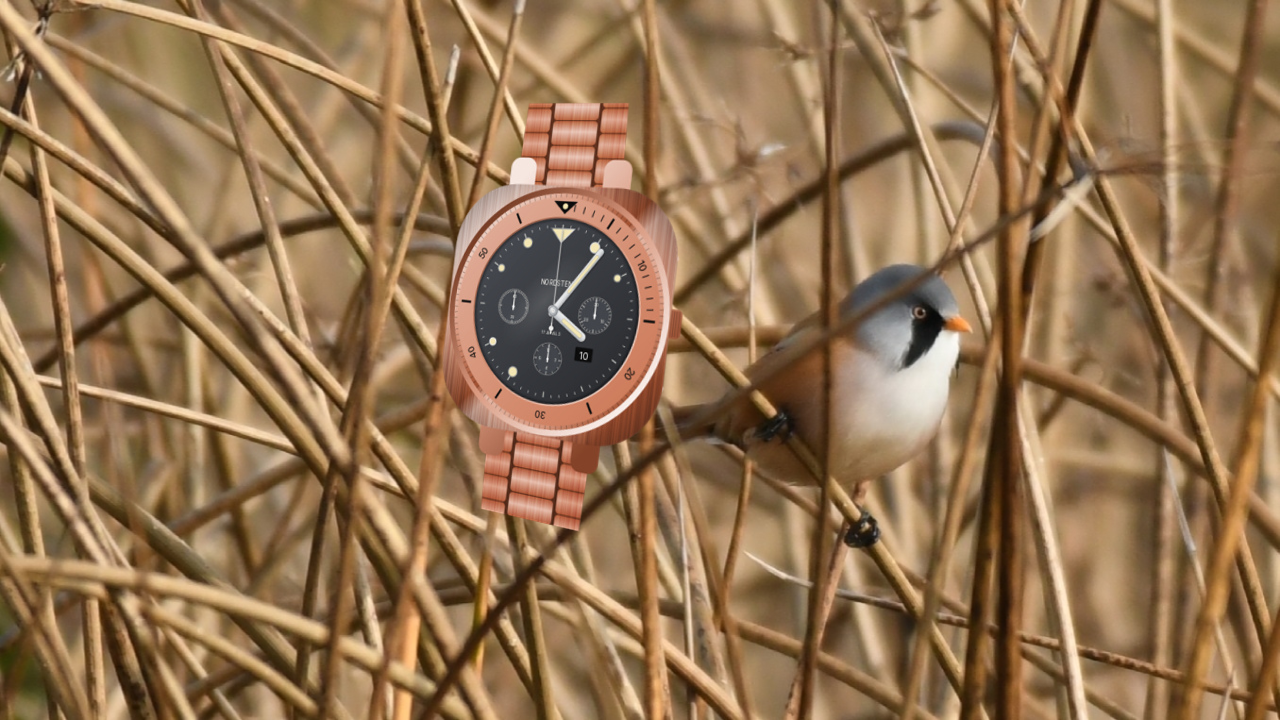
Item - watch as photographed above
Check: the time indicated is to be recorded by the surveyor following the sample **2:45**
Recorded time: **4:06**
